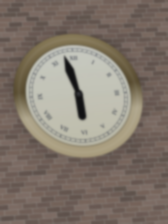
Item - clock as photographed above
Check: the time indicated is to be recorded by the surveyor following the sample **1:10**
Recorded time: **5:58**
